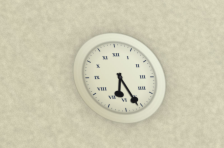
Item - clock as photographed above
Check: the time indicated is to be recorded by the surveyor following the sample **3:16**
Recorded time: **6:26**
